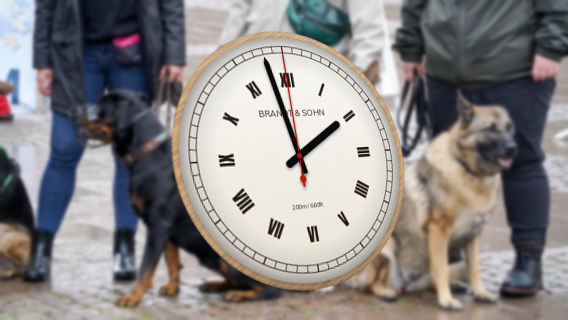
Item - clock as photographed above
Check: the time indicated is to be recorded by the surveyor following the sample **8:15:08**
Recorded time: **1:58:00**
